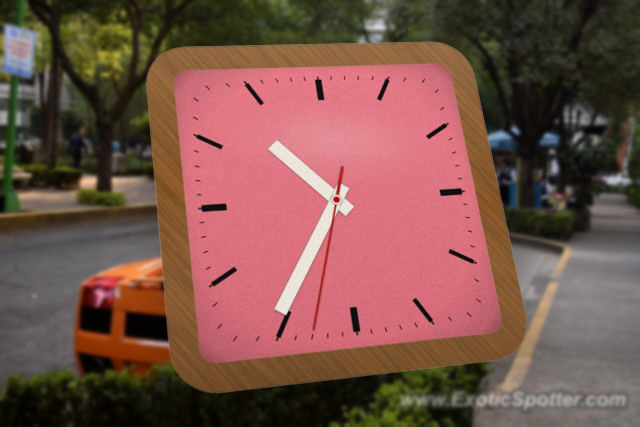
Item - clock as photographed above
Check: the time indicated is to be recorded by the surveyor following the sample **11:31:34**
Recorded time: **10:35:33**
